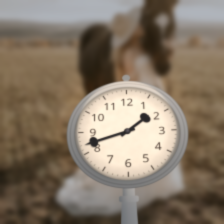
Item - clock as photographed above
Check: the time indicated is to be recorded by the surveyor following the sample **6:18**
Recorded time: **1:42**
